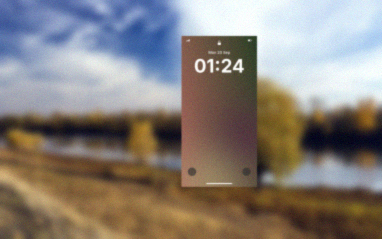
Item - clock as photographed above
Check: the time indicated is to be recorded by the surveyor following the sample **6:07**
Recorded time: **1:24**
